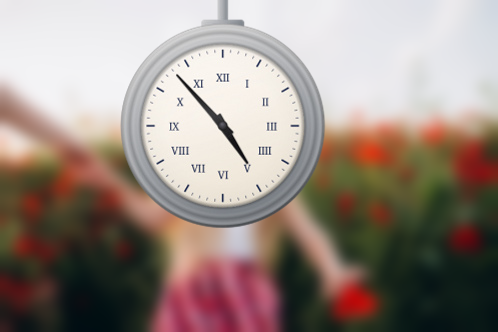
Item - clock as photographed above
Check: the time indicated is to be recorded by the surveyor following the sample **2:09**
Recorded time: **4:53**
